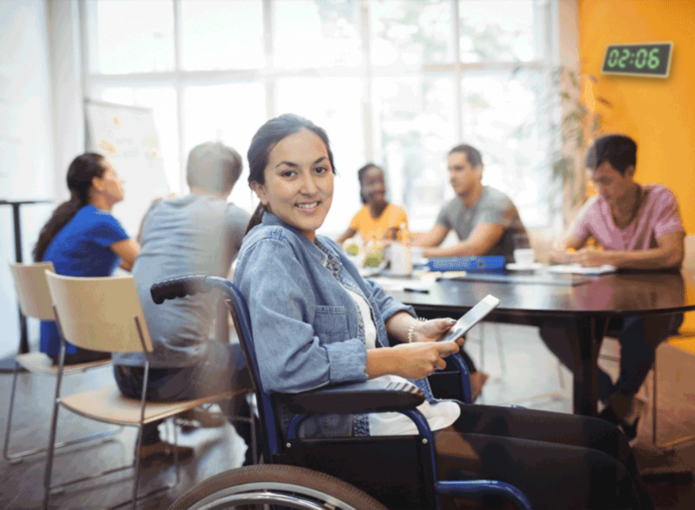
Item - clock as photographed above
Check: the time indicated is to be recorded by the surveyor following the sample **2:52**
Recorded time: **2:06**
